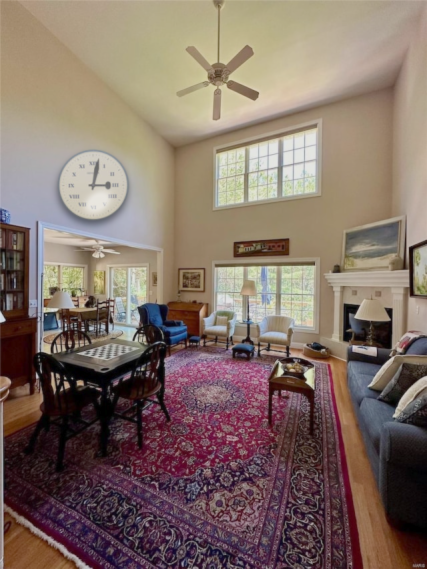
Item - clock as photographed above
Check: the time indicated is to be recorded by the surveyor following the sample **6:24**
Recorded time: **3:02**
